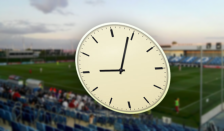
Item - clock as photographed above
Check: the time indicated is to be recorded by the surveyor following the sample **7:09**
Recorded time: **9:04**
